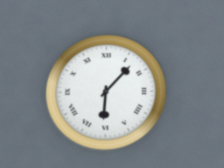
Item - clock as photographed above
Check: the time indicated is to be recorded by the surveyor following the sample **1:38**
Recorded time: **6:07**
